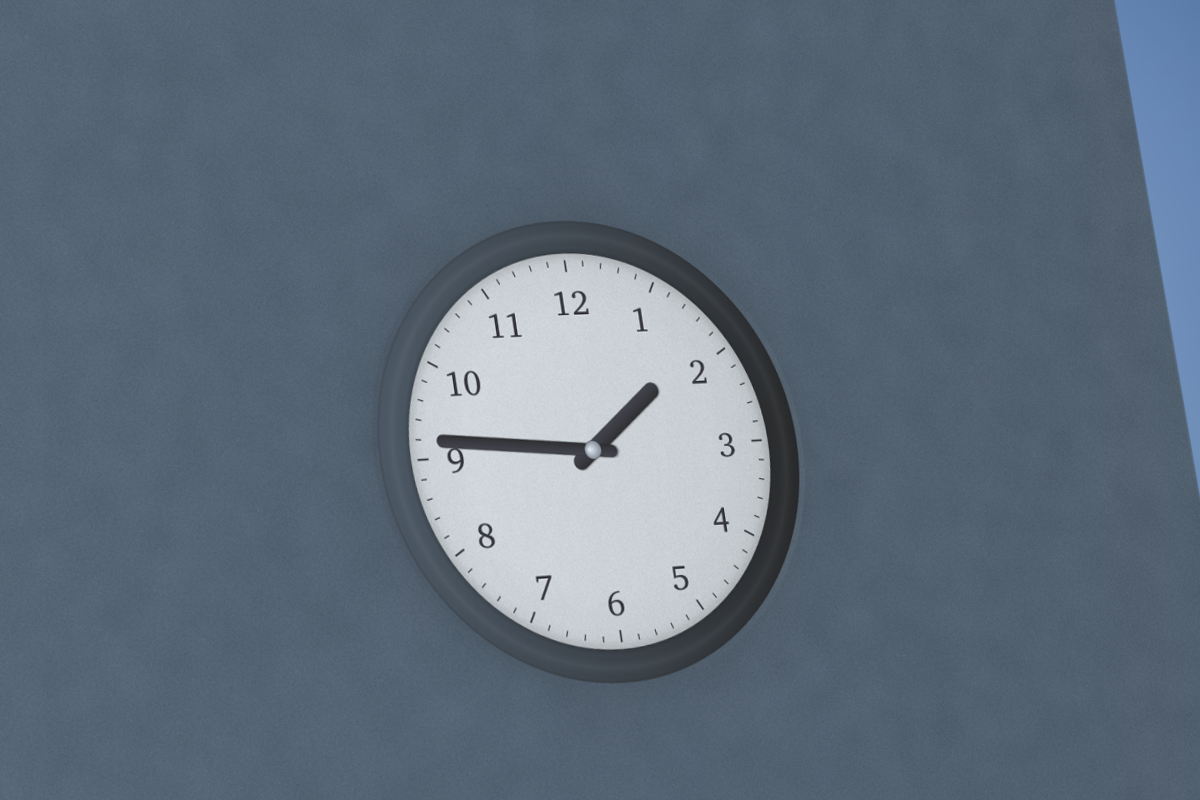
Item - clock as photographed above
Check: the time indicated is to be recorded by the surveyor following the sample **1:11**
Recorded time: **1:46**
